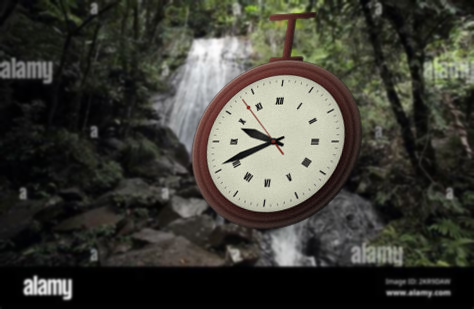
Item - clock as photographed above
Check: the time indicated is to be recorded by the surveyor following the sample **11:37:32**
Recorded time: **9:40:53**
